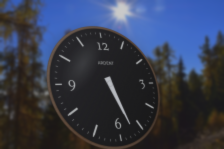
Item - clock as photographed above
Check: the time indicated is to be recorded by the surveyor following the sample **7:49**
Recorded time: **5:27**
